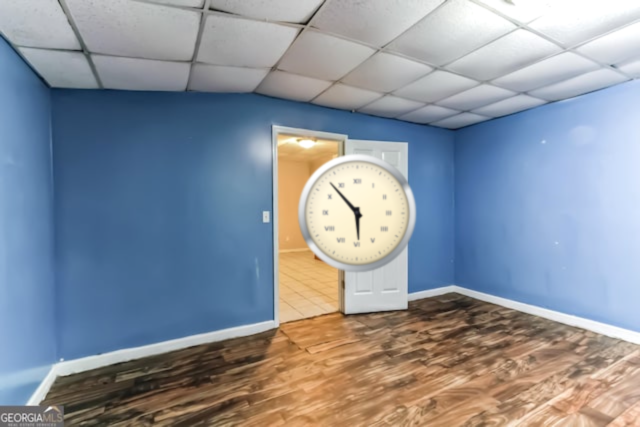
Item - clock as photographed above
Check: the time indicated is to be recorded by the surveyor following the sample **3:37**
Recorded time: **5:53**
